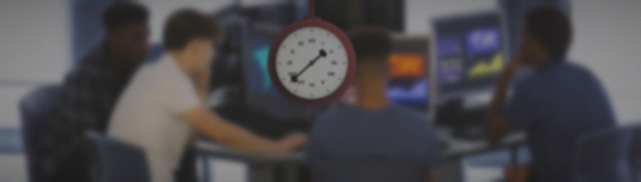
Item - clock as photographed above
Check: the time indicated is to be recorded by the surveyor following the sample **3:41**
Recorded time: **1:38**
